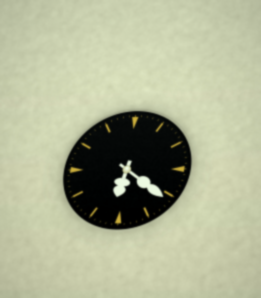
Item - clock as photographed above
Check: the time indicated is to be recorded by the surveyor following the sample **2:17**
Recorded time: **6:21**
